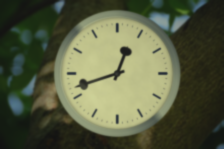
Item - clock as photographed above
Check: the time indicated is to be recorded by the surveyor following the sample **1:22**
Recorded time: **12:42**
